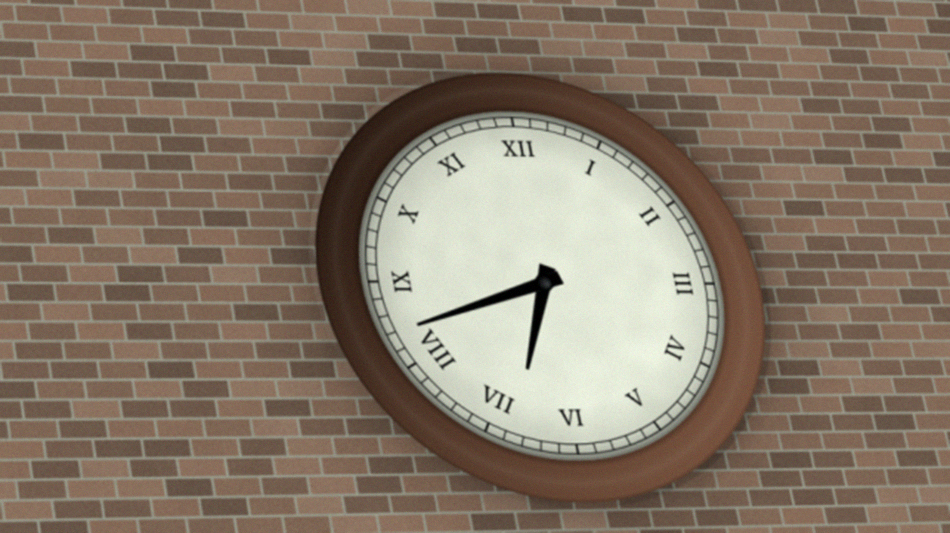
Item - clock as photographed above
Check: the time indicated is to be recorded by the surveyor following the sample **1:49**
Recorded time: **6:42**
